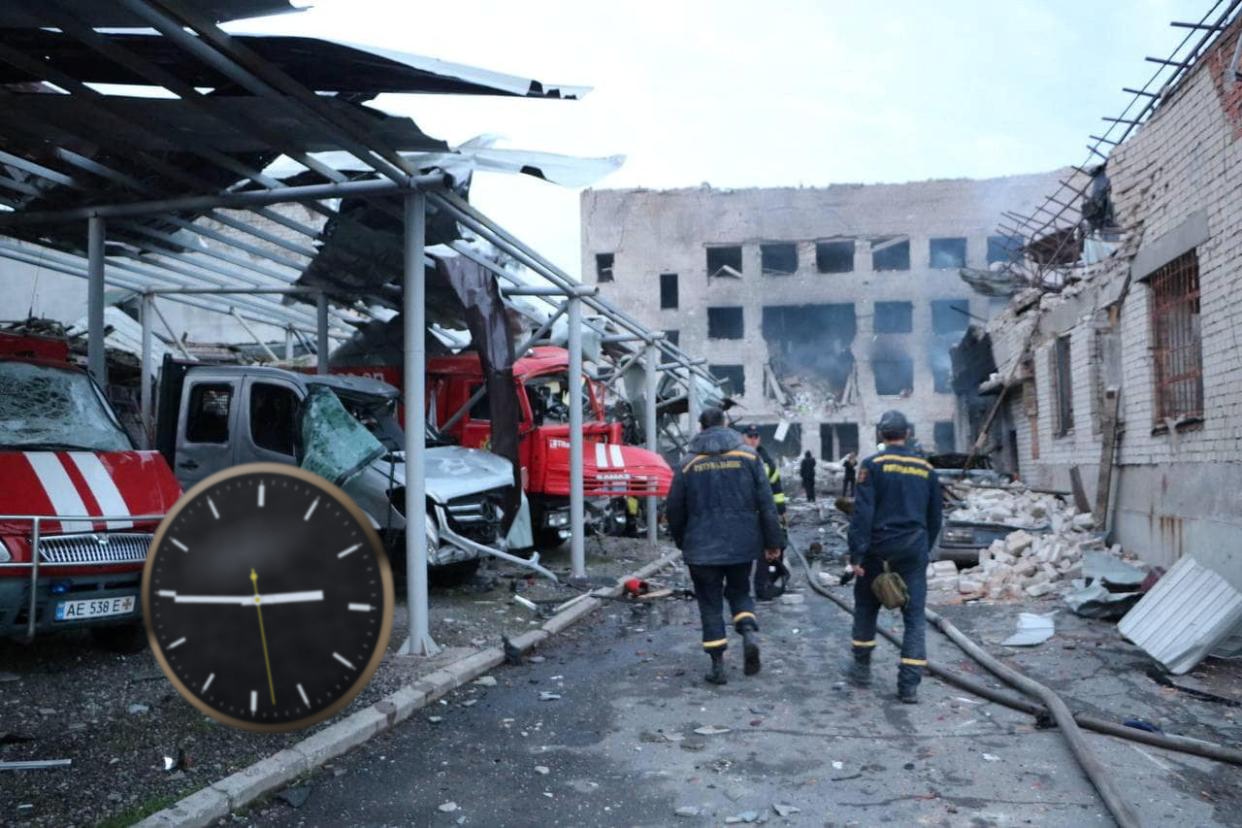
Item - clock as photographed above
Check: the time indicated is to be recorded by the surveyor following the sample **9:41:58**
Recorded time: **2:44:28**
